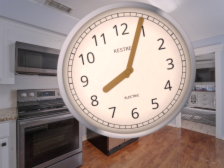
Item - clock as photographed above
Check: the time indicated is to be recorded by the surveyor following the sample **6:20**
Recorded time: **8:04**
